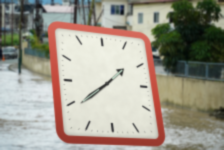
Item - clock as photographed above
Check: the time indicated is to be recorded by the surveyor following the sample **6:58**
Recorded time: **1:39**
